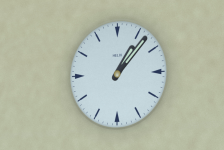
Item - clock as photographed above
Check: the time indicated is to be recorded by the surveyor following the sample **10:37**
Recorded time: **1:07**
